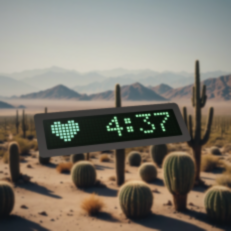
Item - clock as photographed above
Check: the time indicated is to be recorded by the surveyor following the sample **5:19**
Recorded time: **4:37**
